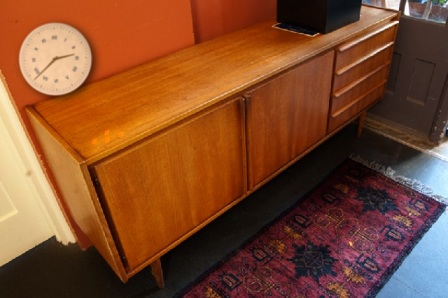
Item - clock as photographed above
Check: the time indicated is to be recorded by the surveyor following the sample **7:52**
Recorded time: **2:38**
